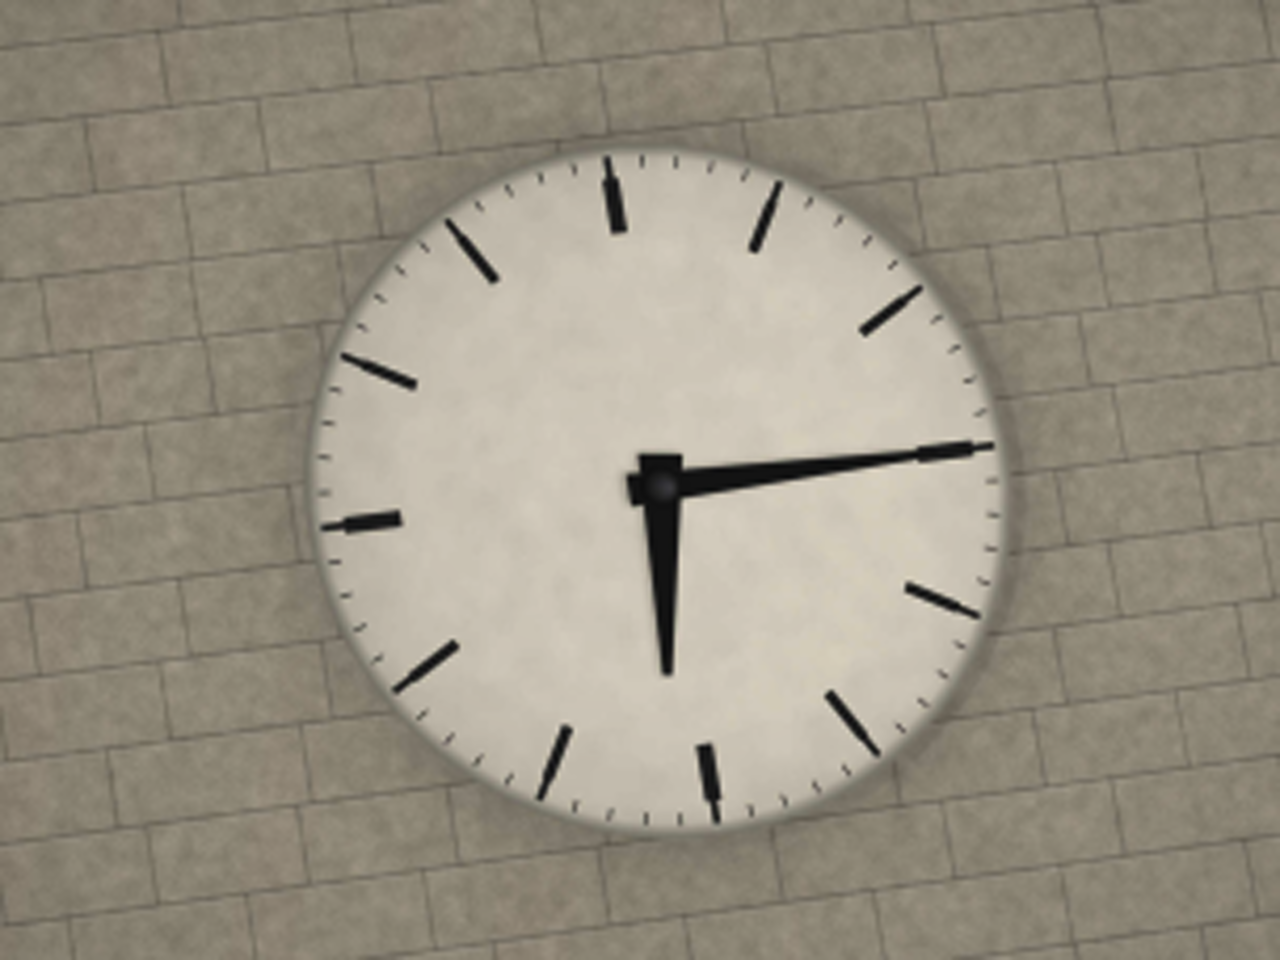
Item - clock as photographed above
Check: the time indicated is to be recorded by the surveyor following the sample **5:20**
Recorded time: **6:15**
